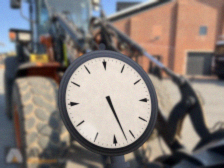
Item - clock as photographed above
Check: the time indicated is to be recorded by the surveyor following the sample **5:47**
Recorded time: **5:27**
